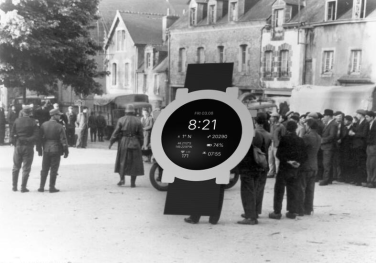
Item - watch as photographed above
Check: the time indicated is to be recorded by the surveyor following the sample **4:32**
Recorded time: **8:21**
